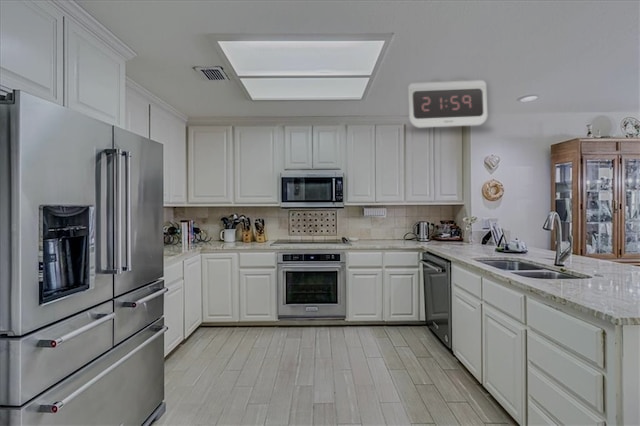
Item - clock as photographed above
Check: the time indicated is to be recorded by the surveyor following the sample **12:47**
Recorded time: **21:59**
